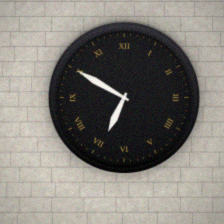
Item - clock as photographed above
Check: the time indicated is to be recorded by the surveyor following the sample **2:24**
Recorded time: **6:50**
